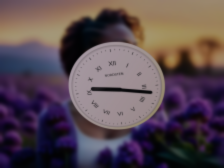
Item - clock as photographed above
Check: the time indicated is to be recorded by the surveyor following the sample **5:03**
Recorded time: **9:17**
